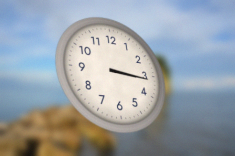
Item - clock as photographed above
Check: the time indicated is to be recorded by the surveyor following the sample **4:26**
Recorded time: **3:16**
